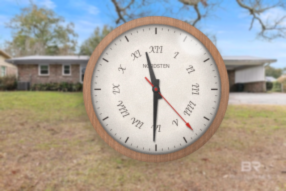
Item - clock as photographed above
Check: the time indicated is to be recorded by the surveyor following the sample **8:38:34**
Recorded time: **11:30:23**
